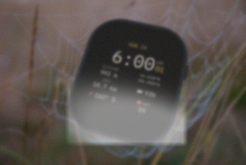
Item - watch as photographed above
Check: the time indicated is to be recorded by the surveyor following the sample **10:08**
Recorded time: **6:00**
